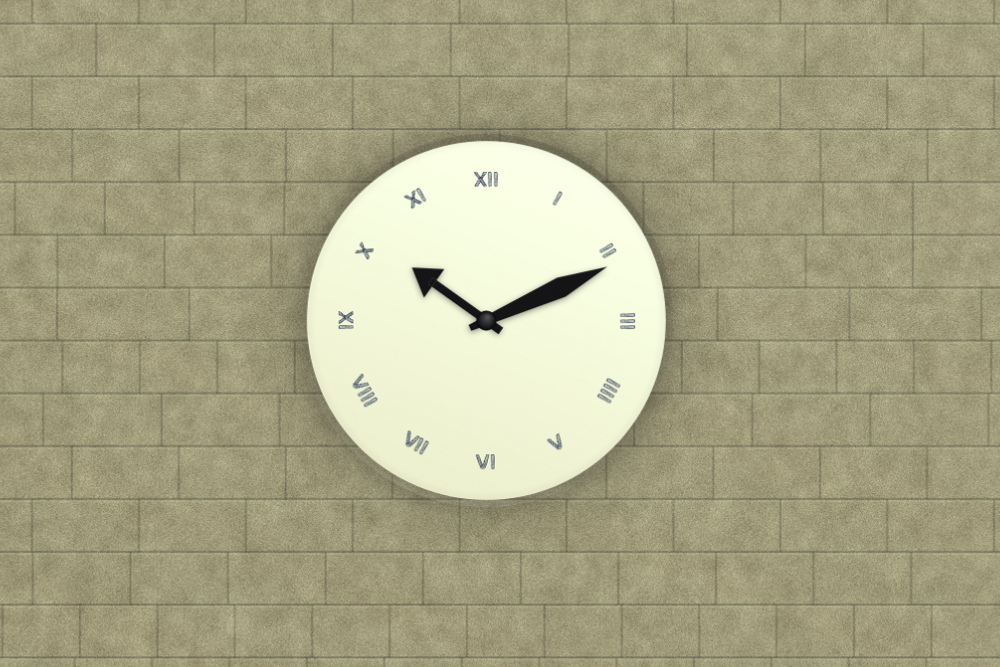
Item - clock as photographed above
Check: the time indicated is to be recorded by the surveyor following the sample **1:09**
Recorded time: **10:11**
